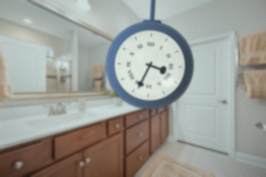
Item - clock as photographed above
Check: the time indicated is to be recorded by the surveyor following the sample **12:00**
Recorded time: **3:34**
